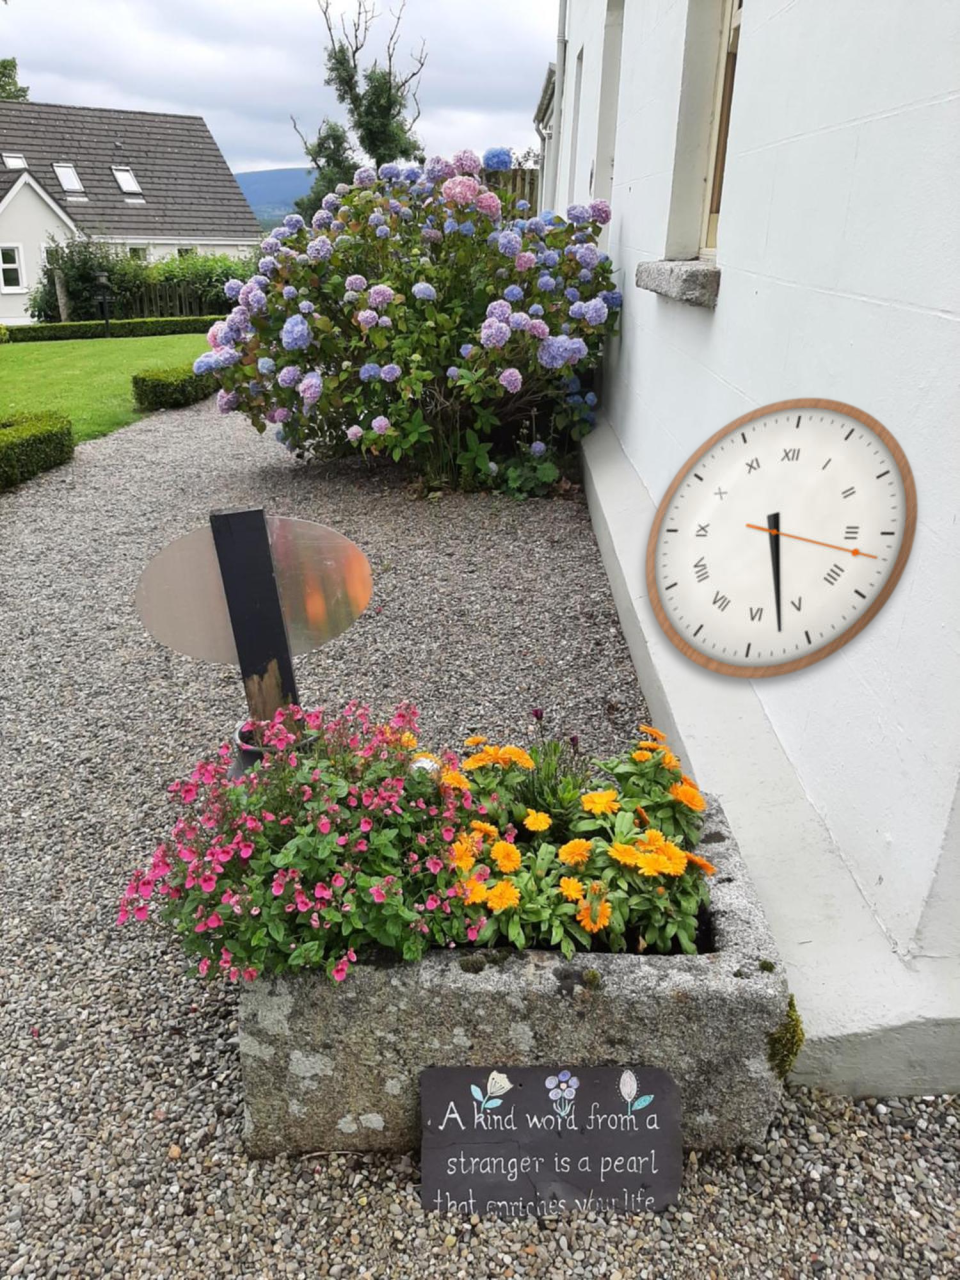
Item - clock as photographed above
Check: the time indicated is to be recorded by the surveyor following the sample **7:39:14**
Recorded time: **5:27:17**
